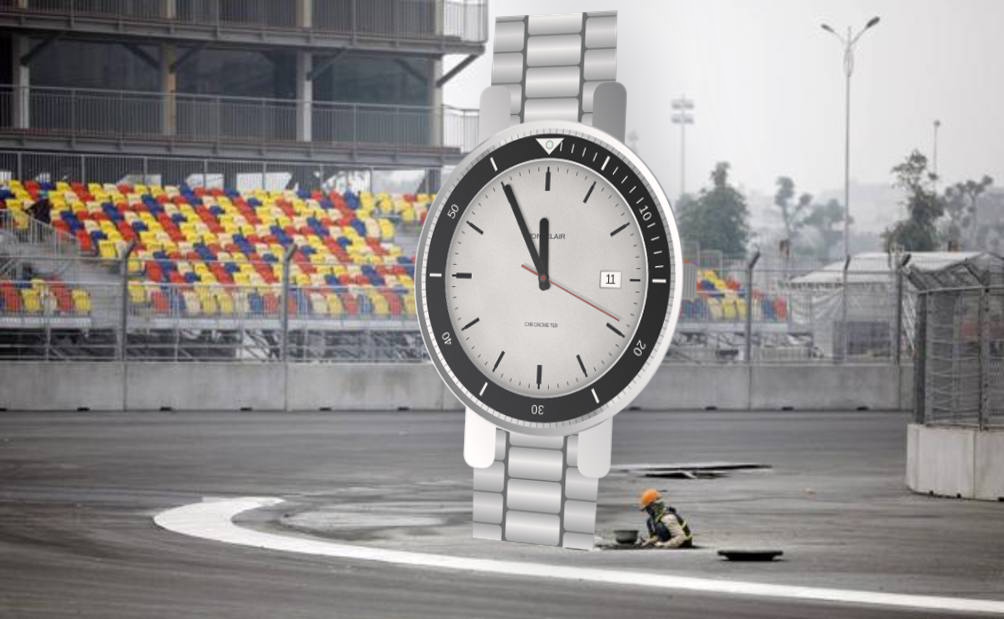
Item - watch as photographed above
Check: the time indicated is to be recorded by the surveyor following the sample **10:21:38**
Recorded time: **11:55:19**
